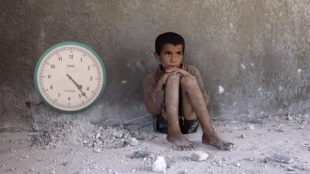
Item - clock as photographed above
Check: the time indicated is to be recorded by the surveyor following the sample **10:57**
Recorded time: **4:23**
